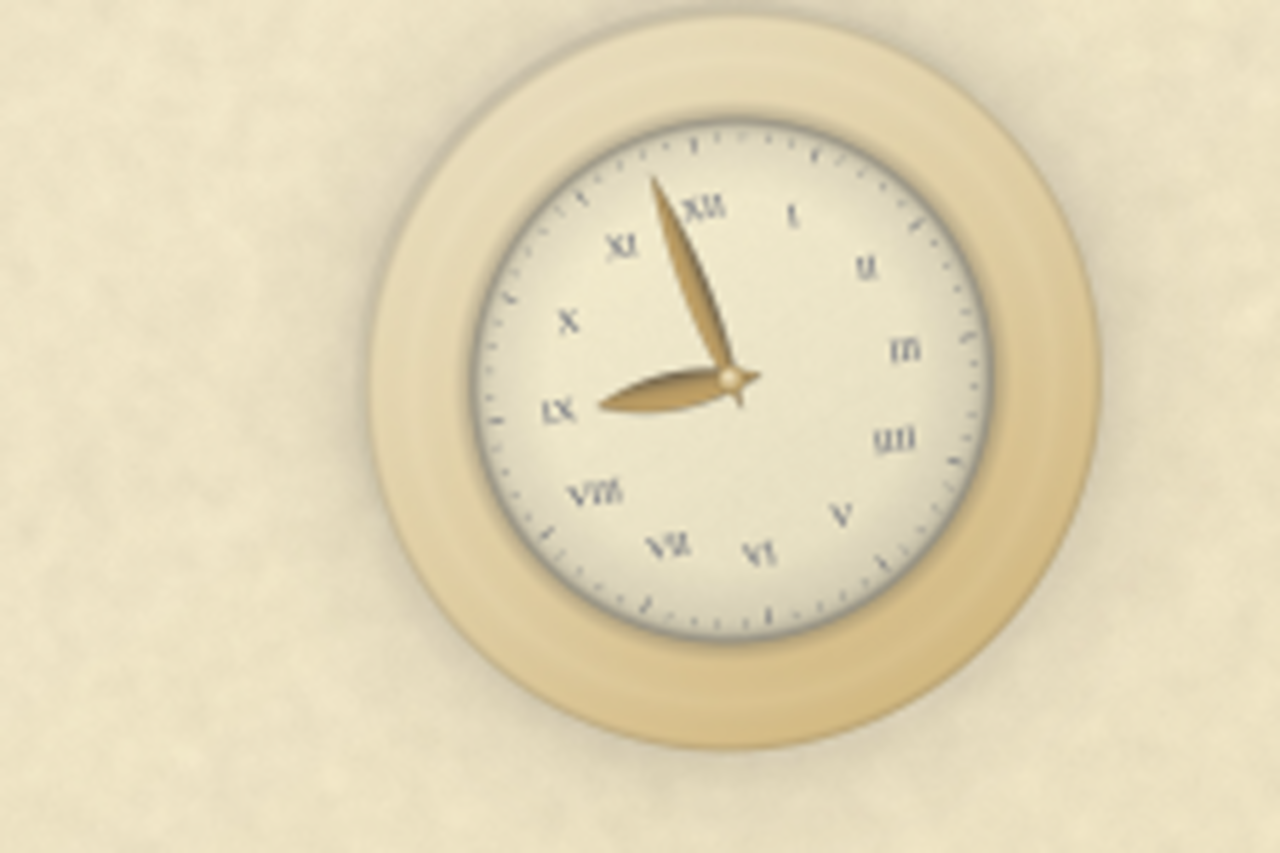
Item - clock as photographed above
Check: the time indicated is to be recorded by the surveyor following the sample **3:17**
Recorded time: **8:58**
